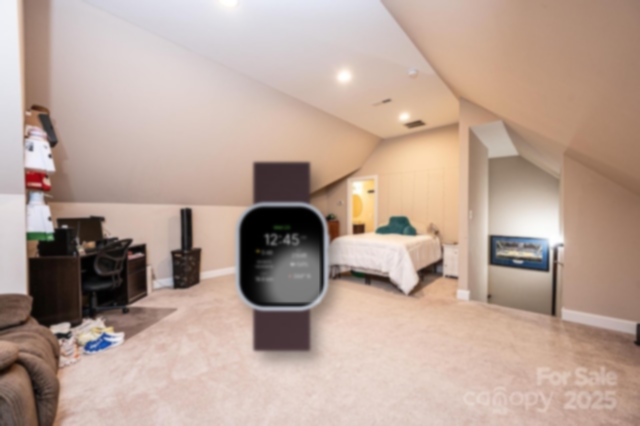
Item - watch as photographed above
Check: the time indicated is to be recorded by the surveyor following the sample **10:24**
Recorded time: **12:45**
